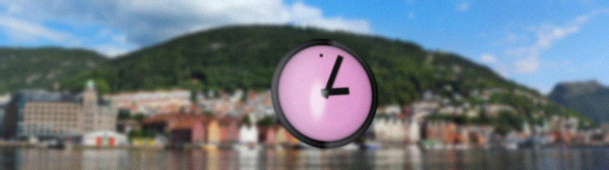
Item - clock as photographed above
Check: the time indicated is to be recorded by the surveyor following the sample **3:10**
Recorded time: **3:05**
